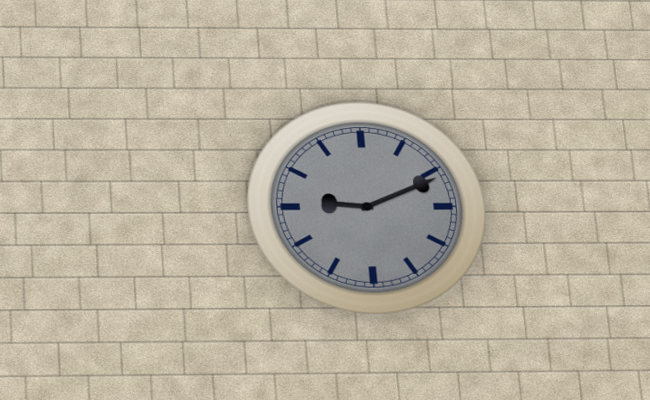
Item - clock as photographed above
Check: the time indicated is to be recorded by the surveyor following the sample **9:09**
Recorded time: **9:11**
